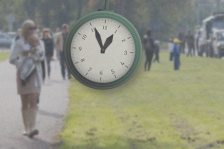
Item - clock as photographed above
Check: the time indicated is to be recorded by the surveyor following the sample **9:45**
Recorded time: **12:56**
